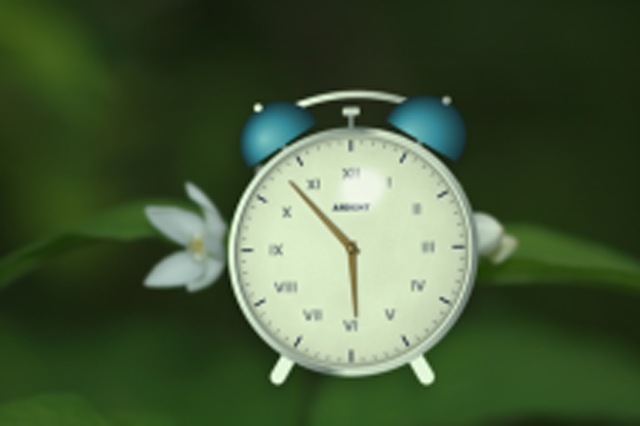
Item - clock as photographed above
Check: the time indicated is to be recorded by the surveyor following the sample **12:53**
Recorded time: **5:53**
